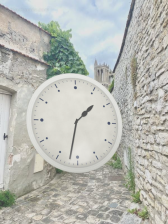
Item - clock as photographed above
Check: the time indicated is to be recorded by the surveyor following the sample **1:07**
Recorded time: **1:32**
